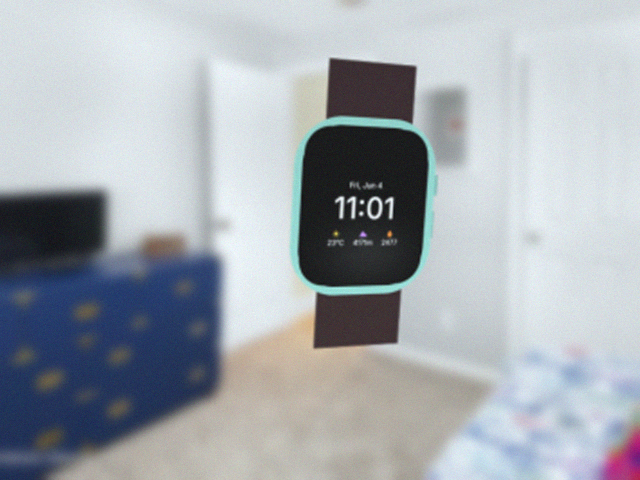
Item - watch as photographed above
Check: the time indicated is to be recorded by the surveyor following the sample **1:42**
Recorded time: **11:01**
